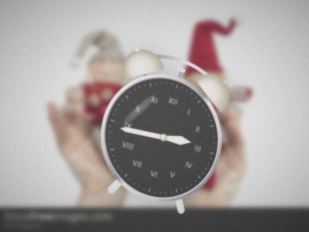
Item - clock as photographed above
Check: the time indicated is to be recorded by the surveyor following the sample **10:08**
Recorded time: **2:44**
